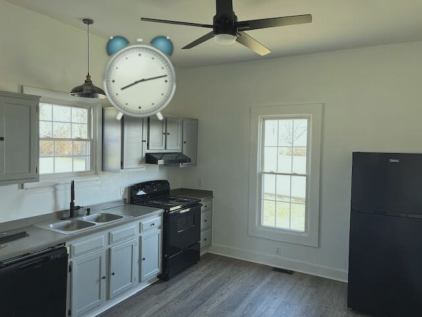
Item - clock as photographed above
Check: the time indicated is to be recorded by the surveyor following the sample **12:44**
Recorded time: **8:13**
